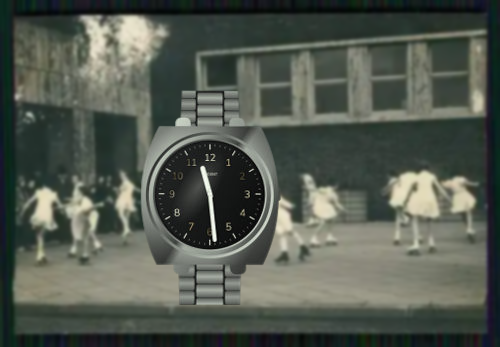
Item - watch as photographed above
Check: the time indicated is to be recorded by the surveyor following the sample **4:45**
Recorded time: **11:29**
